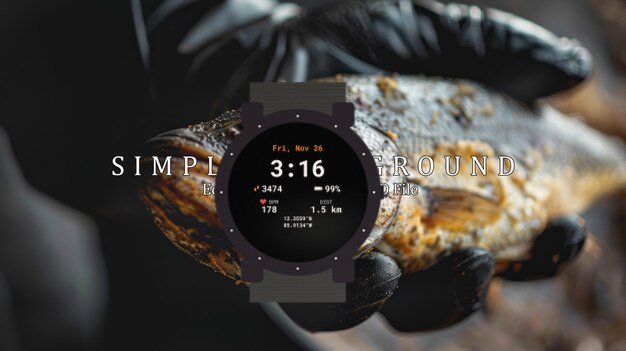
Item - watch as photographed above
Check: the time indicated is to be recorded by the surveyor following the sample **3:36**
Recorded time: **3:16**
